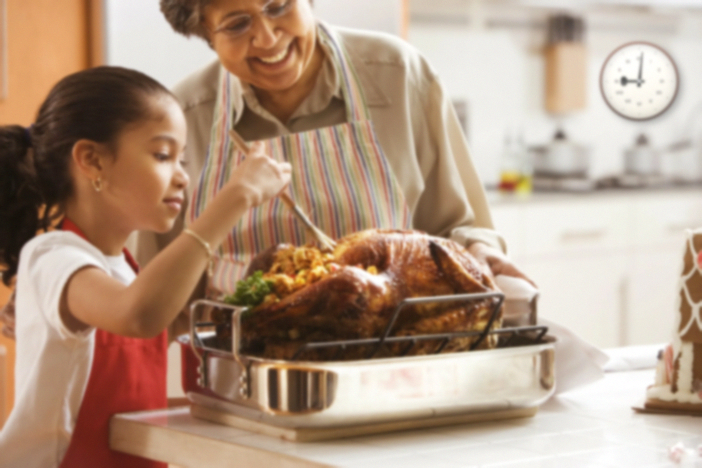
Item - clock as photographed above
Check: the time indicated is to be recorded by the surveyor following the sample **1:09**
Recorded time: **9:01**
